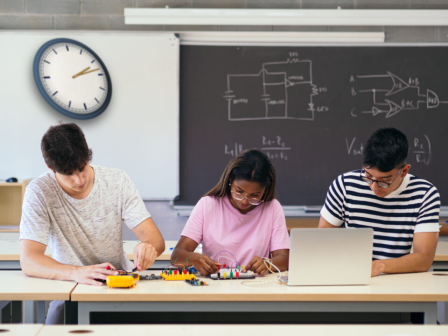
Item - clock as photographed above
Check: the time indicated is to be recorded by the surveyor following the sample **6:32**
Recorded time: **2:13**
